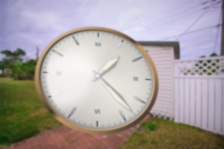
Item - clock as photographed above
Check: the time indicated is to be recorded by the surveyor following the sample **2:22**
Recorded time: **1:23**
